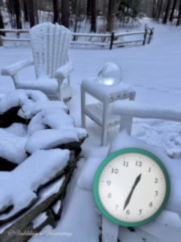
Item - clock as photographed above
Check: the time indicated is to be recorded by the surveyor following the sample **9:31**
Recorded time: **12:32**
